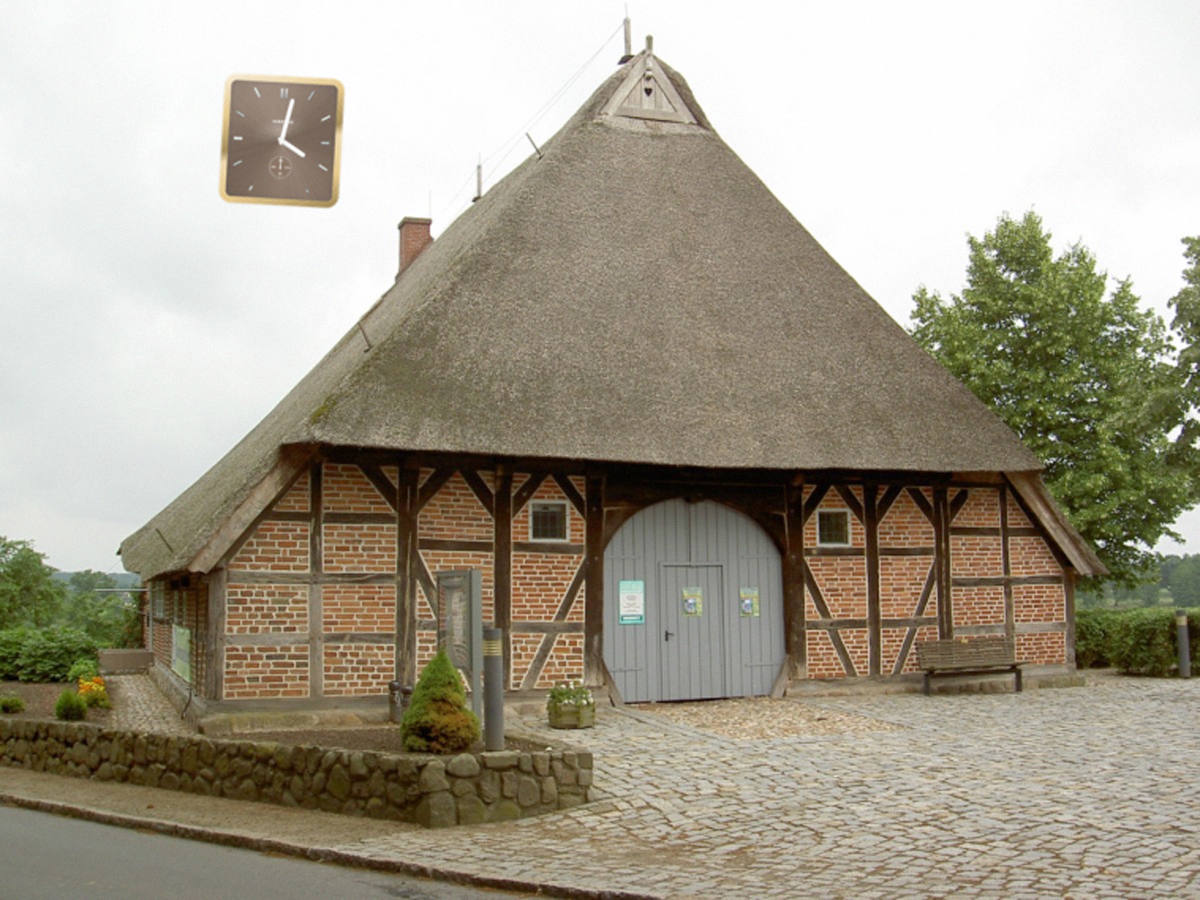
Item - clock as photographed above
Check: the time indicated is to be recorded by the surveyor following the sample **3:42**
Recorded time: **4:02**
